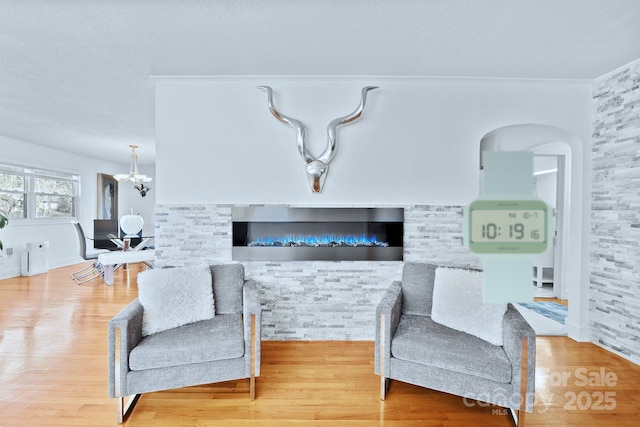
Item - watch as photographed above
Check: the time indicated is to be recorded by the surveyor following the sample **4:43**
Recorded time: **10:19**
